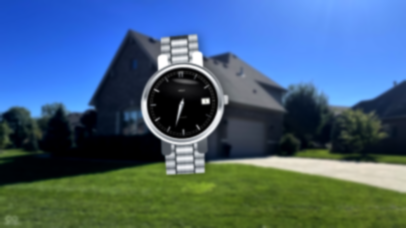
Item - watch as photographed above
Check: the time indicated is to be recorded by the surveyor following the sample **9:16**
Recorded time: **6:33**
